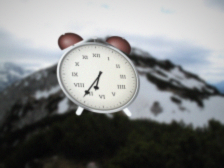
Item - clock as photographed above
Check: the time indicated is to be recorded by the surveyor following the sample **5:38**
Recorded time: **6:36**
